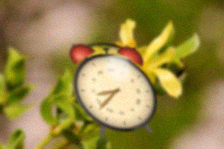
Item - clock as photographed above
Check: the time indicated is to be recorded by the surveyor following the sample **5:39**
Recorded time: **8:38**
